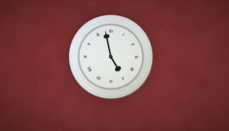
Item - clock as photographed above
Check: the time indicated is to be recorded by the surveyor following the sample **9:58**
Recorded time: **4:58**
